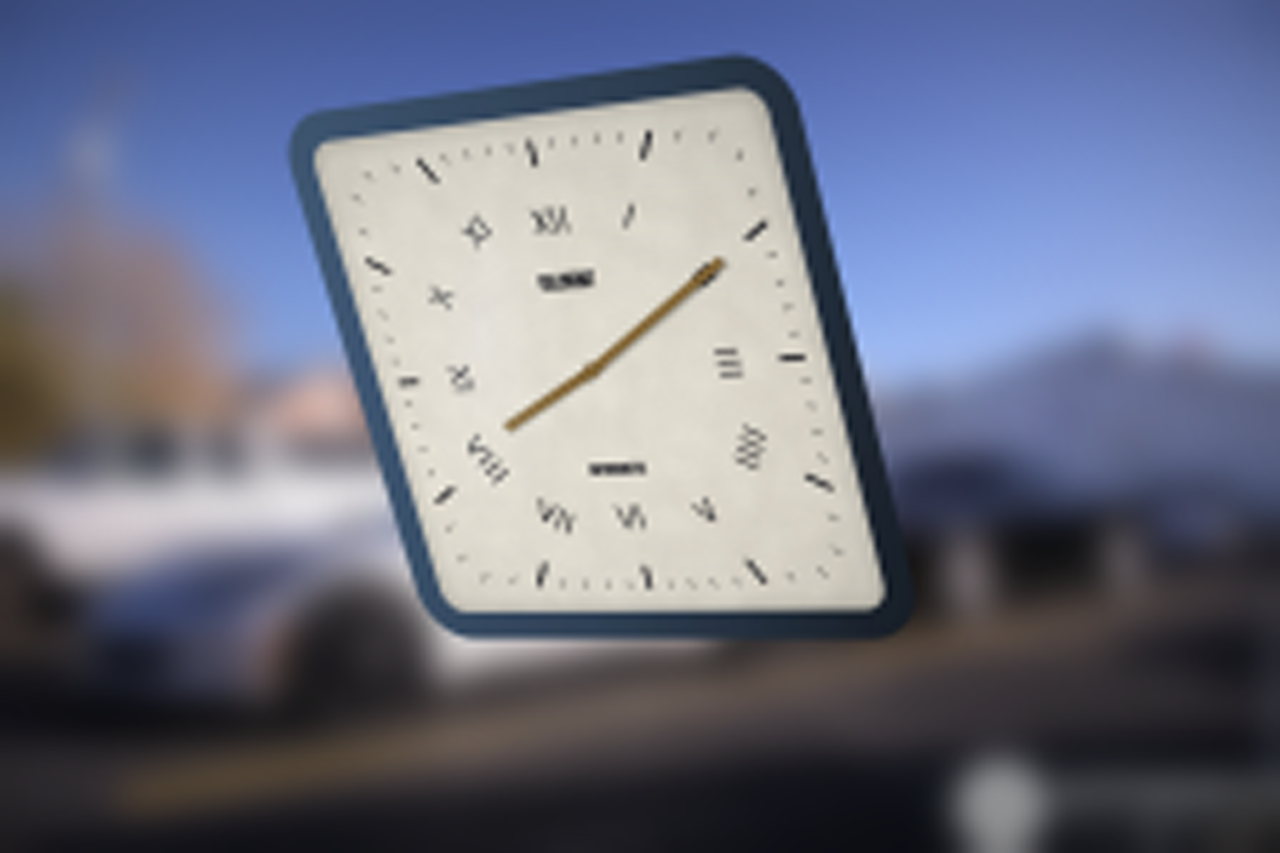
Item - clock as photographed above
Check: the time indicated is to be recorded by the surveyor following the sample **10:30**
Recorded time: **8:10**
